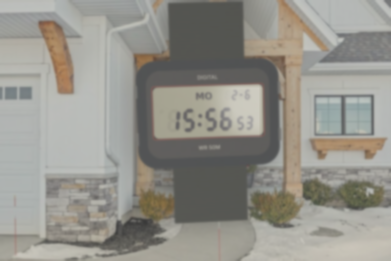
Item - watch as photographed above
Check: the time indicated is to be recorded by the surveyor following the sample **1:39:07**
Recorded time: **15:56:53**
